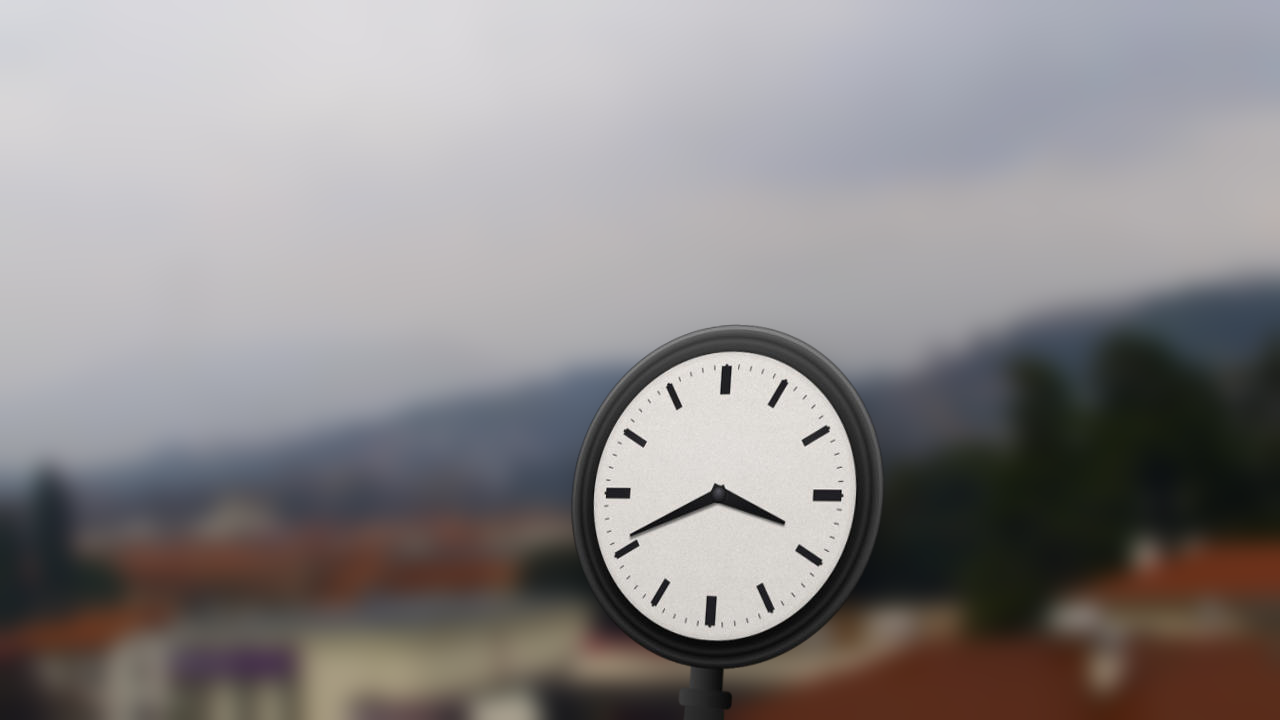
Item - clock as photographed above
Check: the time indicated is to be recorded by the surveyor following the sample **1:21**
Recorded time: **3:41**
